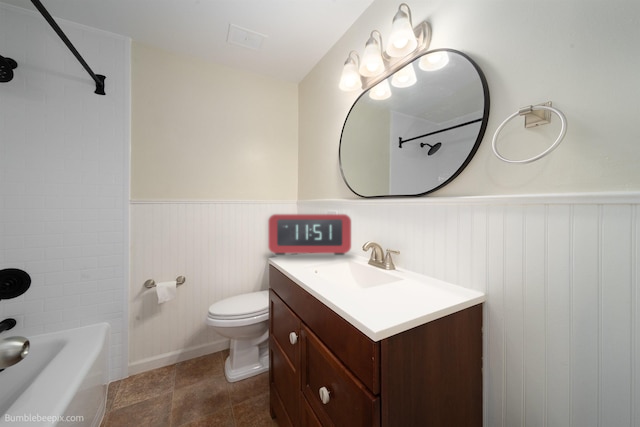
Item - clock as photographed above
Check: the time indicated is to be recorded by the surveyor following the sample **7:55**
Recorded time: **11:51**
